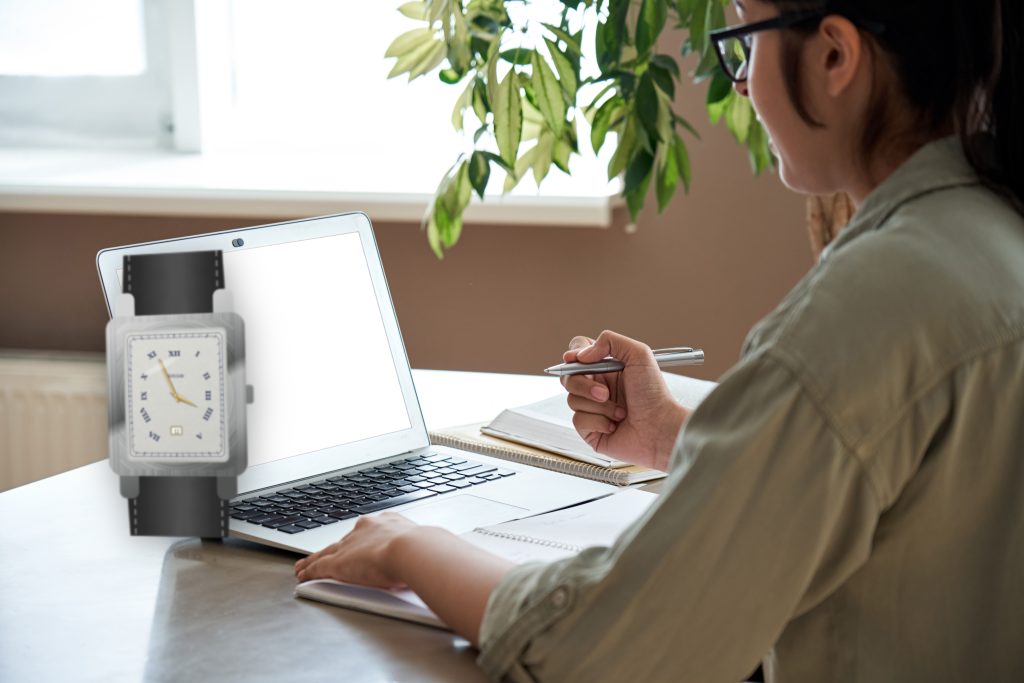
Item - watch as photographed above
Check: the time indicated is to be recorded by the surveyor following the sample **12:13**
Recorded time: **3:56**
